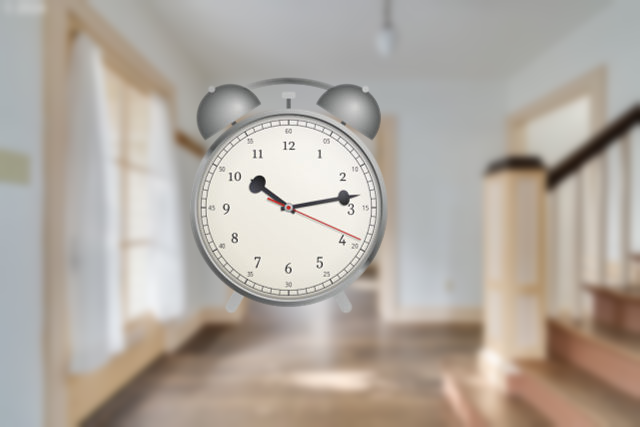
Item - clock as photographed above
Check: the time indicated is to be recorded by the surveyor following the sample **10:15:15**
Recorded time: **10:13:19**
